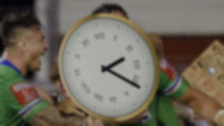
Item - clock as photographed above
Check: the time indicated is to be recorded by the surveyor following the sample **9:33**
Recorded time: **2:21**
